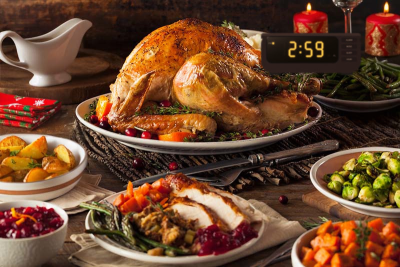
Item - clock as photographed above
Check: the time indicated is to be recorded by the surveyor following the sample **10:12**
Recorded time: **2:59**
